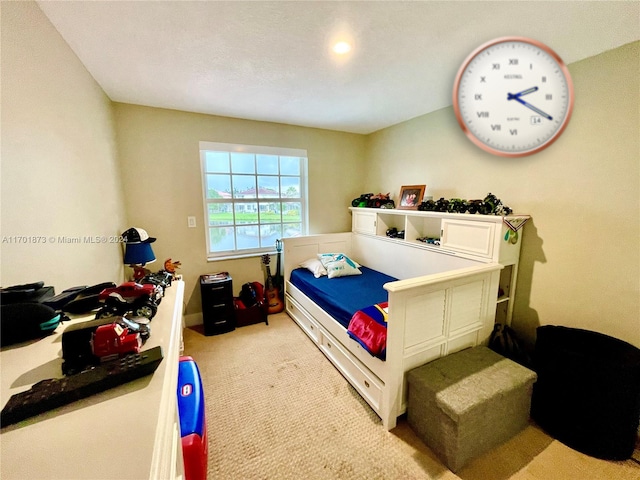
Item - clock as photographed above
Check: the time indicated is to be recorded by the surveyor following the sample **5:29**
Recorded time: **2:20**
